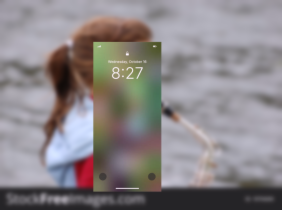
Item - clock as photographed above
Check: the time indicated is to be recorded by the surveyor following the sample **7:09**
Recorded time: **8:27**
